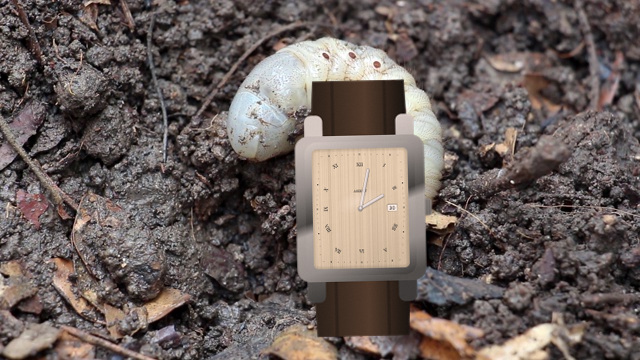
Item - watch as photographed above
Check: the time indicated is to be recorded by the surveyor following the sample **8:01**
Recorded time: **2:02**
